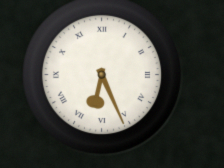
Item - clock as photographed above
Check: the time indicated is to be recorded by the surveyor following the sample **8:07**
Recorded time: **6:26**
